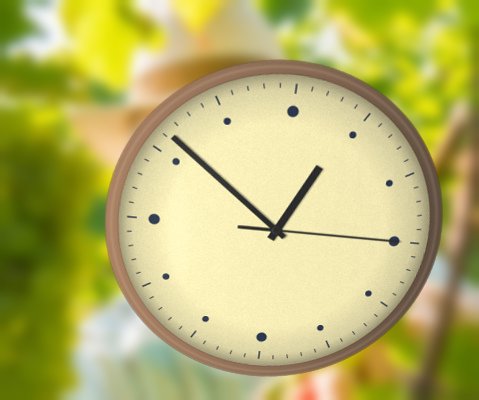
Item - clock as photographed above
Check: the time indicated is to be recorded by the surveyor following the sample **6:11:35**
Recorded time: **12:51:15**
